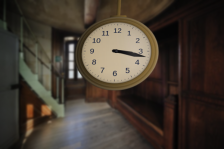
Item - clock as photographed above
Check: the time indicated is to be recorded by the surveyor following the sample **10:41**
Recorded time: **3:17**
